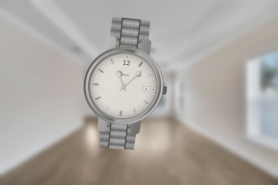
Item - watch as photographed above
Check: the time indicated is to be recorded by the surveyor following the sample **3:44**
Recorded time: **11:07**
